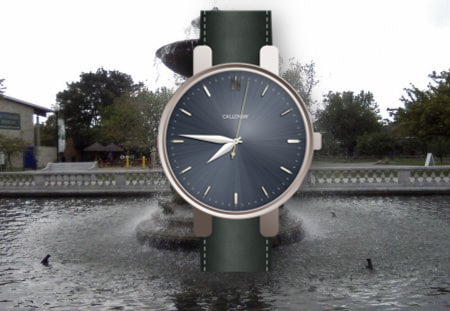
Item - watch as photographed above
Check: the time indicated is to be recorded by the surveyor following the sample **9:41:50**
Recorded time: **7:46:02**
